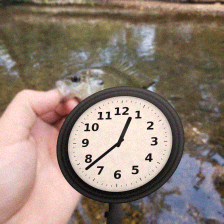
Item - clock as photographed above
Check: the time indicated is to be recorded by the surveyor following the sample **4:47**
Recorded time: **12:38**
